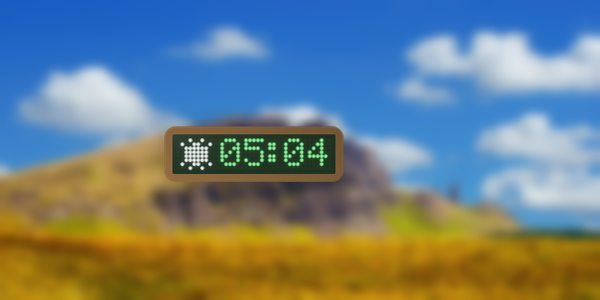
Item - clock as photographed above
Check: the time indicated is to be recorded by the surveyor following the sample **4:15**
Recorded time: **5:04**
